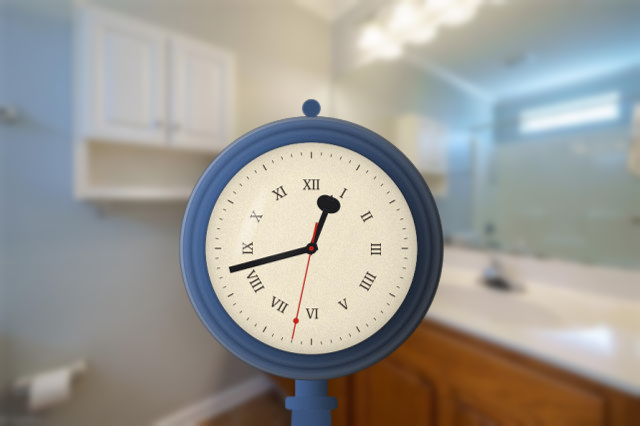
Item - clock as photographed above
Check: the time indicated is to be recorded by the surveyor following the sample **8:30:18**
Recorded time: **12:42:32**
